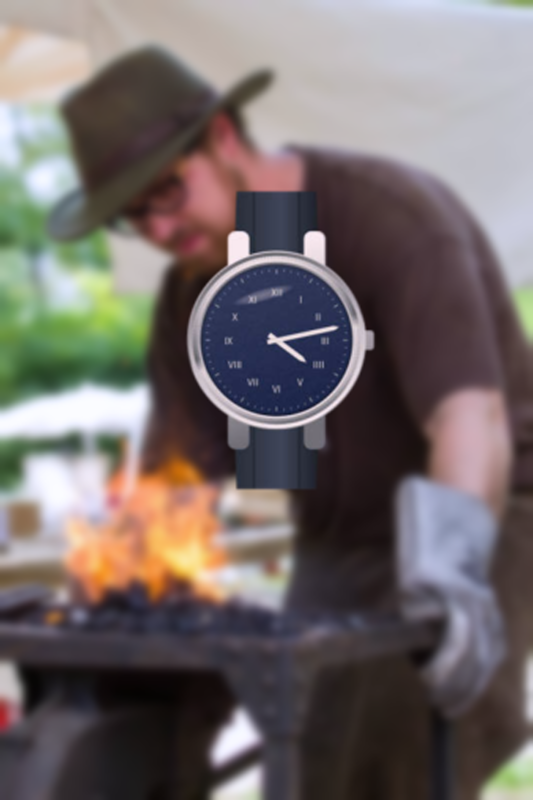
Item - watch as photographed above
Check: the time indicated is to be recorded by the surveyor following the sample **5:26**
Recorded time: **4:13**
